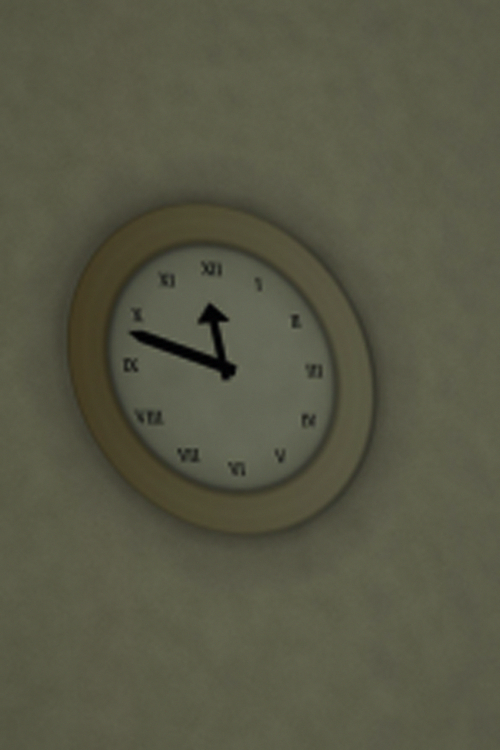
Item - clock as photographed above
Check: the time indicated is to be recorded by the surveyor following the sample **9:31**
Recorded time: **11:48**
